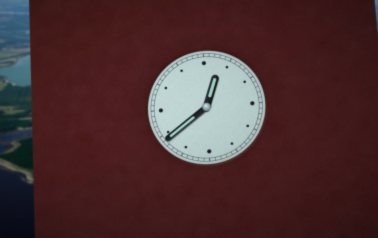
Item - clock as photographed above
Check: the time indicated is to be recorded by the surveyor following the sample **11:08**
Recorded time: **12:39**
